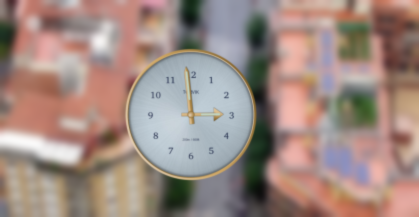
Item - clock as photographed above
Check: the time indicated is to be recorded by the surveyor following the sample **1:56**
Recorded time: **2:59**
